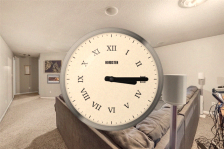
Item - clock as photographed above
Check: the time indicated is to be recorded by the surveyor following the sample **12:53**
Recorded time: **3:15**
